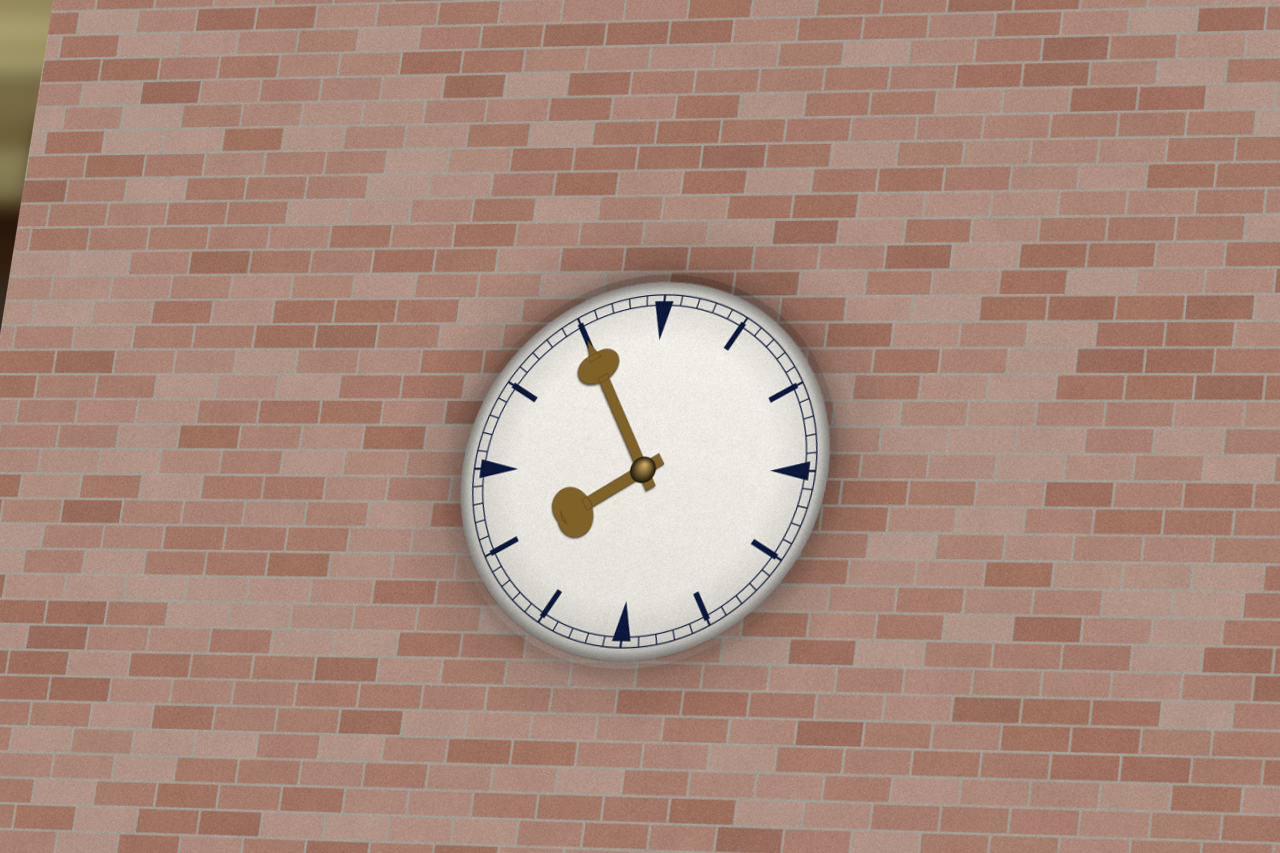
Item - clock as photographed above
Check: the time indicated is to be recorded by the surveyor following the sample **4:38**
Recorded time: **7:55**
